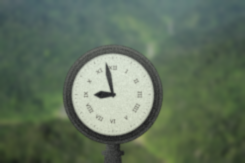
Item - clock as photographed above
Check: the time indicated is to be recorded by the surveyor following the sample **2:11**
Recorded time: **8:58**
